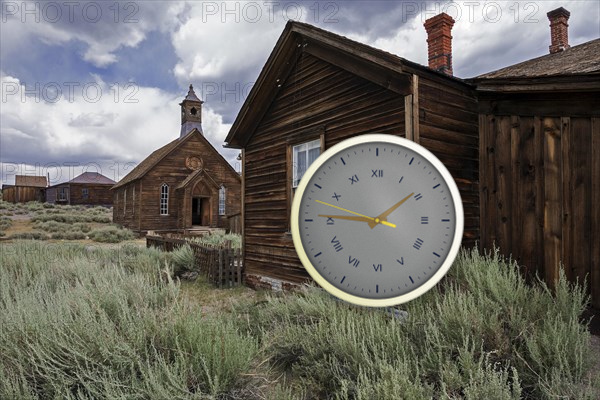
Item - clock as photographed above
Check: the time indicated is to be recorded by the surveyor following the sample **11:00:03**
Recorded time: **1:45:48**
